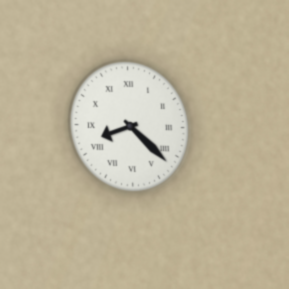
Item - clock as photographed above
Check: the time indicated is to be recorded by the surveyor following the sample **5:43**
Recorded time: **8:22**
